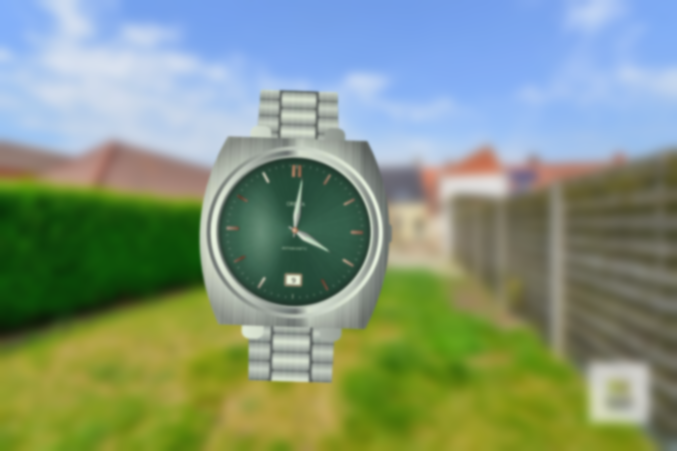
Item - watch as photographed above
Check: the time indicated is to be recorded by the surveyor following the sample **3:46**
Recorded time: **4:01**
